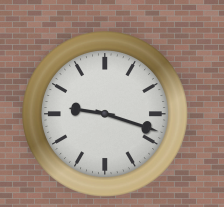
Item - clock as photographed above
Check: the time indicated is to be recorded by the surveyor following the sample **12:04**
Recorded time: **9:18**
